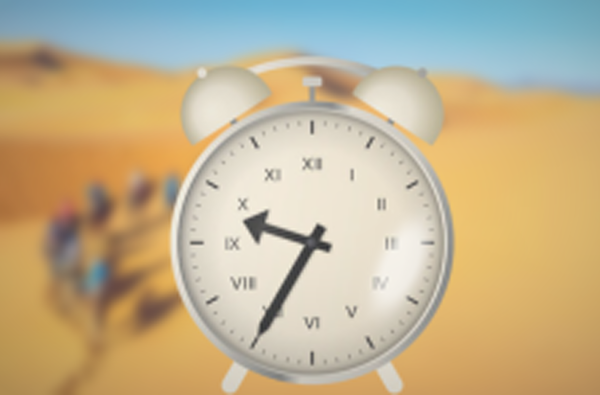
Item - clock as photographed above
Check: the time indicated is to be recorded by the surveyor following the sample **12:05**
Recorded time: **9:35**
